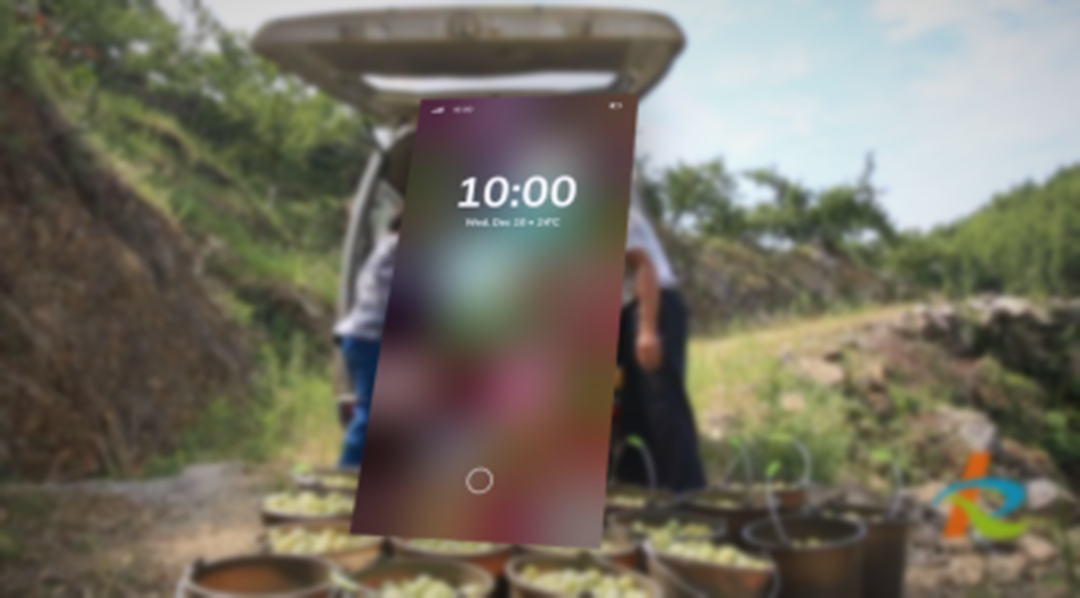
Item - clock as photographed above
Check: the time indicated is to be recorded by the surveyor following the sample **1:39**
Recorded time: **10:00**
